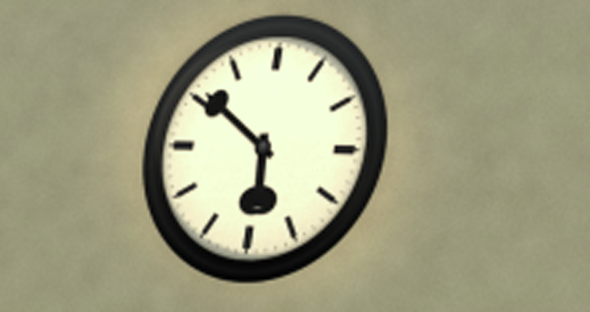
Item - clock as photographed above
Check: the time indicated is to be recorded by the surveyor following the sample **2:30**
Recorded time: **5:51**
